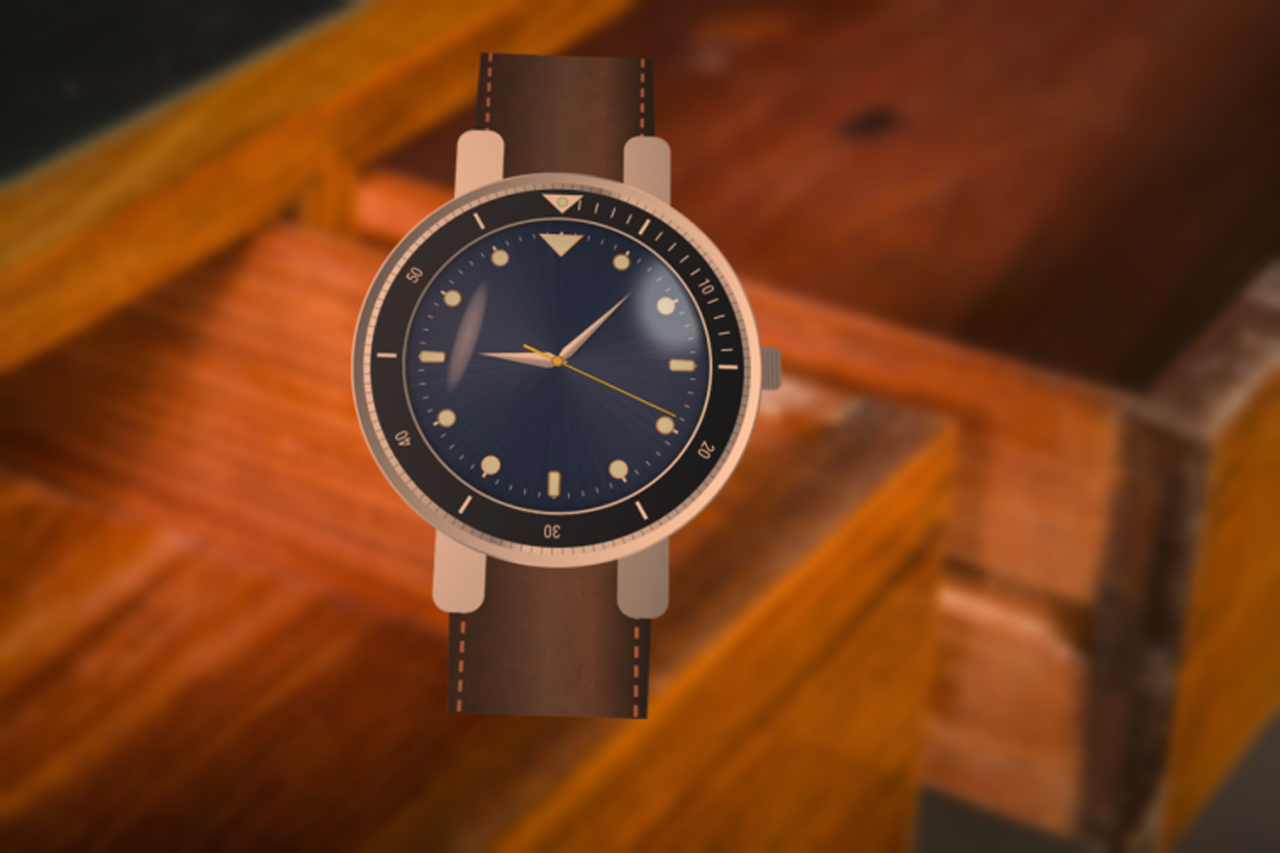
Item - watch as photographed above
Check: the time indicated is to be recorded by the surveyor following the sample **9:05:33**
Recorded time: **9:07:19**
